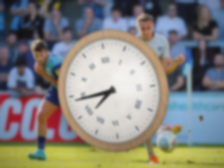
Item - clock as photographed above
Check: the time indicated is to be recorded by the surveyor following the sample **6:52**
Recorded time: **7:44**
